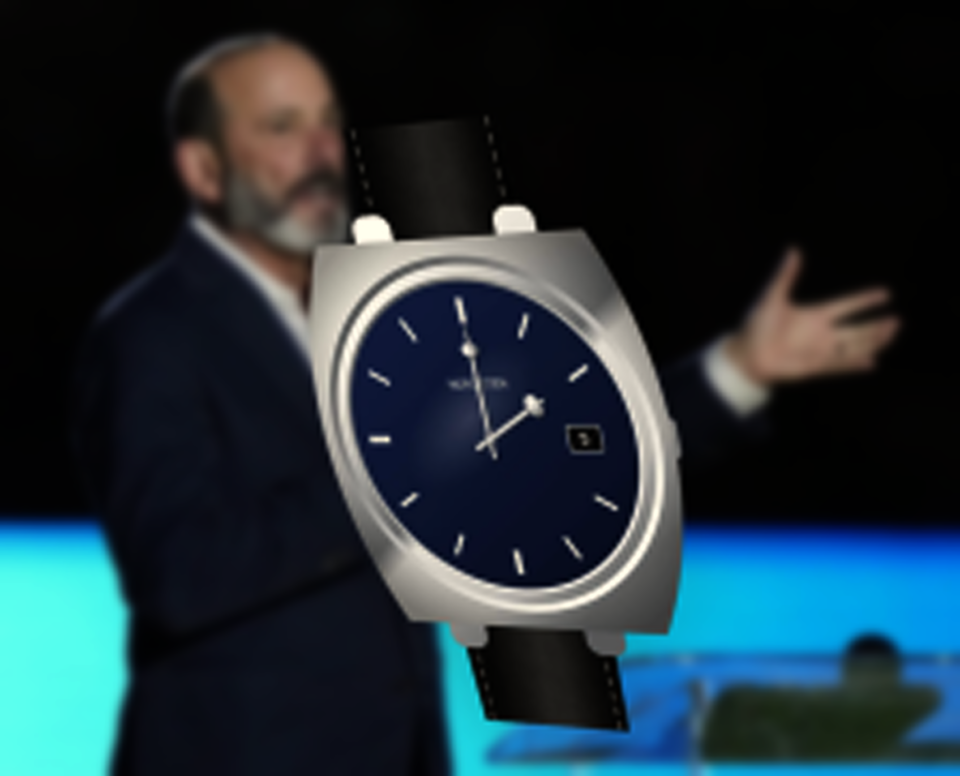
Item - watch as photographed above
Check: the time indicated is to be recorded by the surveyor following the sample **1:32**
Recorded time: **2:00**
